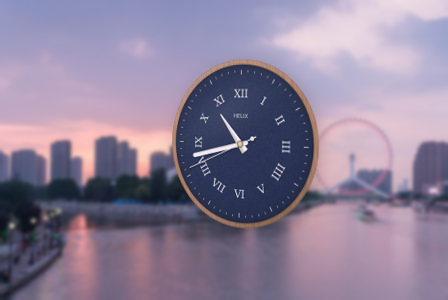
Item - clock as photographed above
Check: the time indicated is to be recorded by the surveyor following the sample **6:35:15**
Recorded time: **10:42:41**
